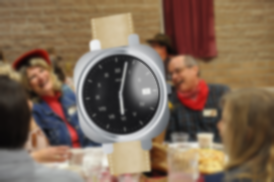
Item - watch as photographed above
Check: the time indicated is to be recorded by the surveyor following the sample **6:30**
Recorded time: **6:03**
